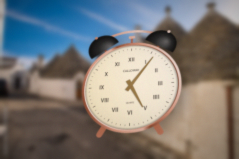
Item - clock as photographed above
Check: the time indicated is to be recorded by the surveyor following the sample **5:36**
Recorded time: **5:06**
